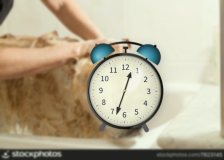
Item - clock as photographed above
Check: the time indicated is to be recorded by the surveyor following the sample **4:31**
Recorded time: **12:33**
